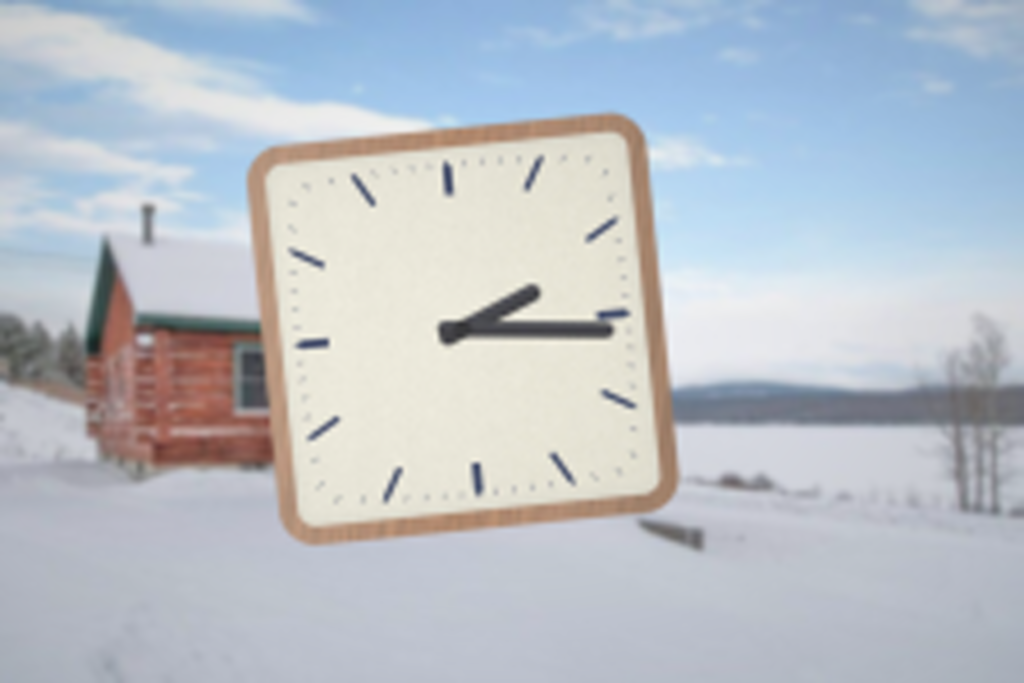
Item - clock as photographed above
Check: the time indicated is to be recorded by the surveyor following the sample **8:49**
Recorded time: **2:16**
